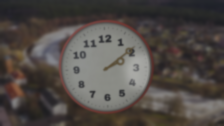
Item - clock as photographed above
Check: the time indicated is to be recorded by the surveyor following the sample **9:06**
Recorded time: **2:09**
